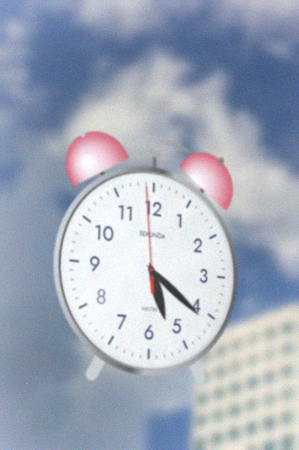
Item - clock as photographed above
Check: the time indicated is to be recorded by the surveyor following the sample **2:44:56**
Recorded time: **5:20:59**
